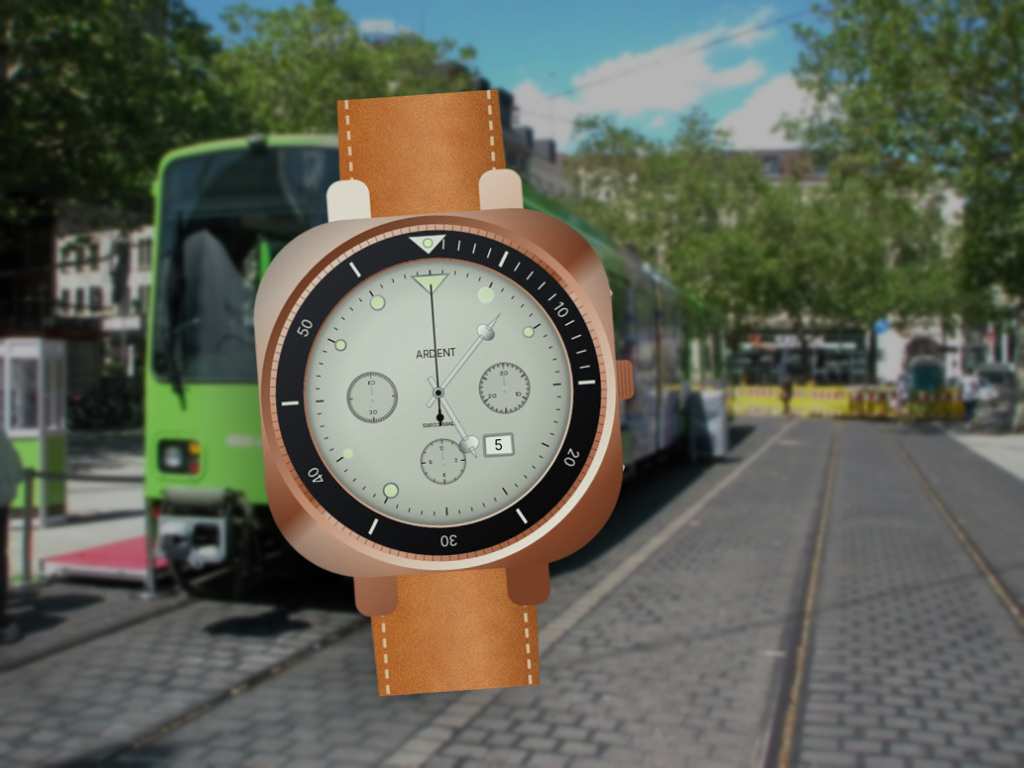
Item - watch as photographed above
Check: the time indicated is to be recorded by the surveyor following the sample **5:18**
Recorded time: **5:07**
